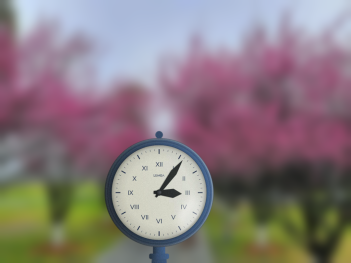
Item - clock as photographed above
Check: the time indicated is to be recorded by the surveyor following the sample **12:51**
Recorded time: **3:06**
